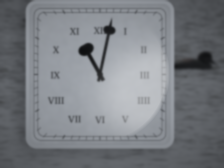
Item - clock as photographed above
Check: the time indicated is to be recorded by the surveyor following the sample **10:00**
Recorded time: **11:02**
